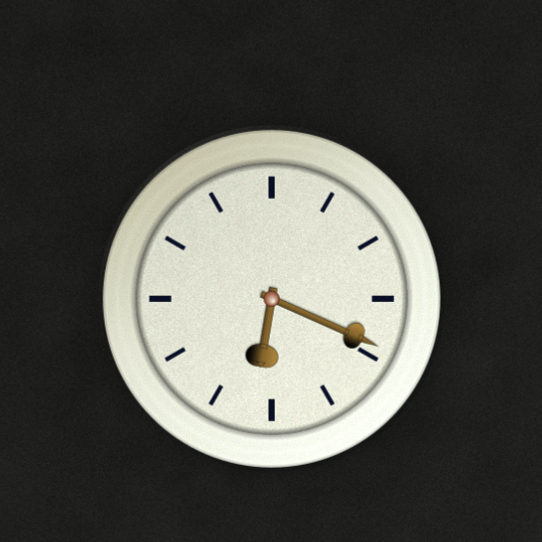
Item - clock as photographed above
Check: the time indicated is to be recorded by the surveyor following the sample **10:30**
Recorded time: **6:19**
